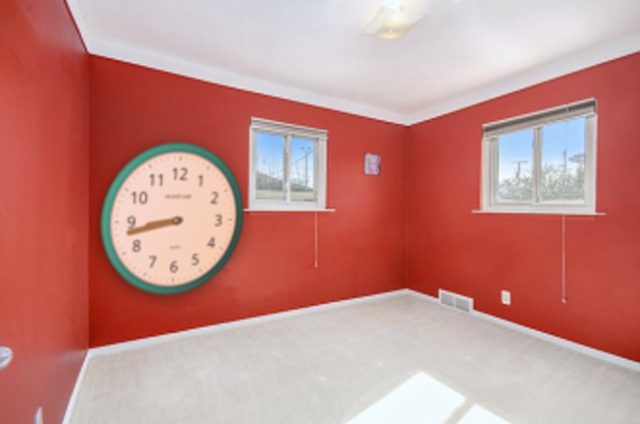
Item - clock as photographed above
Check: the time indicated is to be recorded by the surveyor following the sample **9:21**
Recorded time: **8:43**
